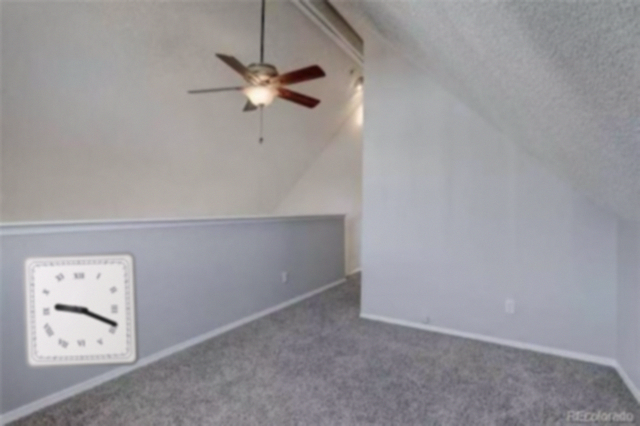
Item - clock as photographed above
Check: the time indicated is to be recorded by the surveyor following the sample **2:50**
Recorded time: **9:19**
